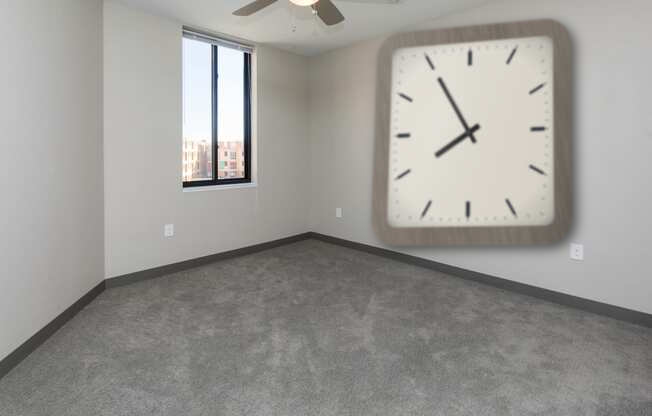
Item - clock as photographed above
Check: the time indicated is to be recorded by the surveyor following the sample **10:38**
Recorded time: **7:55**
